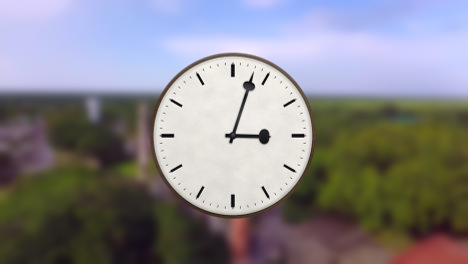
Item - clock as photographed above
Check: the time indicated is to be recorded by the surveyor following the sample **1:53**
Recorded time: **3:03**
